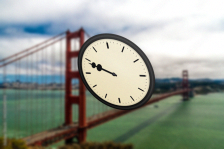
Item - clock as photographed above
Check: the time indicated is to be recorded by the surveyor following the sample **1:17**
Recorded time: **9:49**
